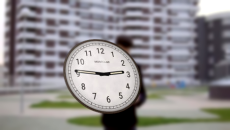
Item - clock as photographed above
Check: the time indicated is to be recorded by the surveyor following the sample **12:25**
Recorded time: **2:46**
